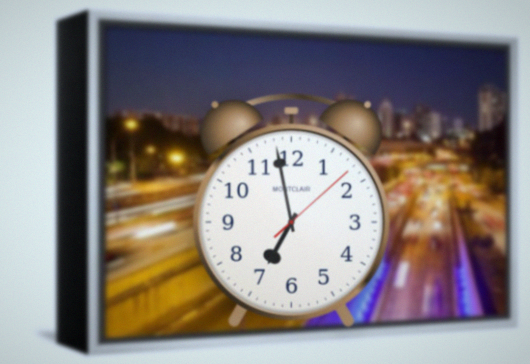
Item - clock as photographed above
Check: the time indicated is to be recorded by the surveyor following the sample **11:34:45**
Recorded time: **6:58:08**
